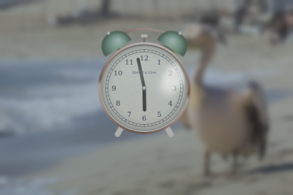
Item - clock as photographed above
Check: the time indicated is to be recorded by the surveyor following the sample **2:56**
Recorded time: **5:58**
